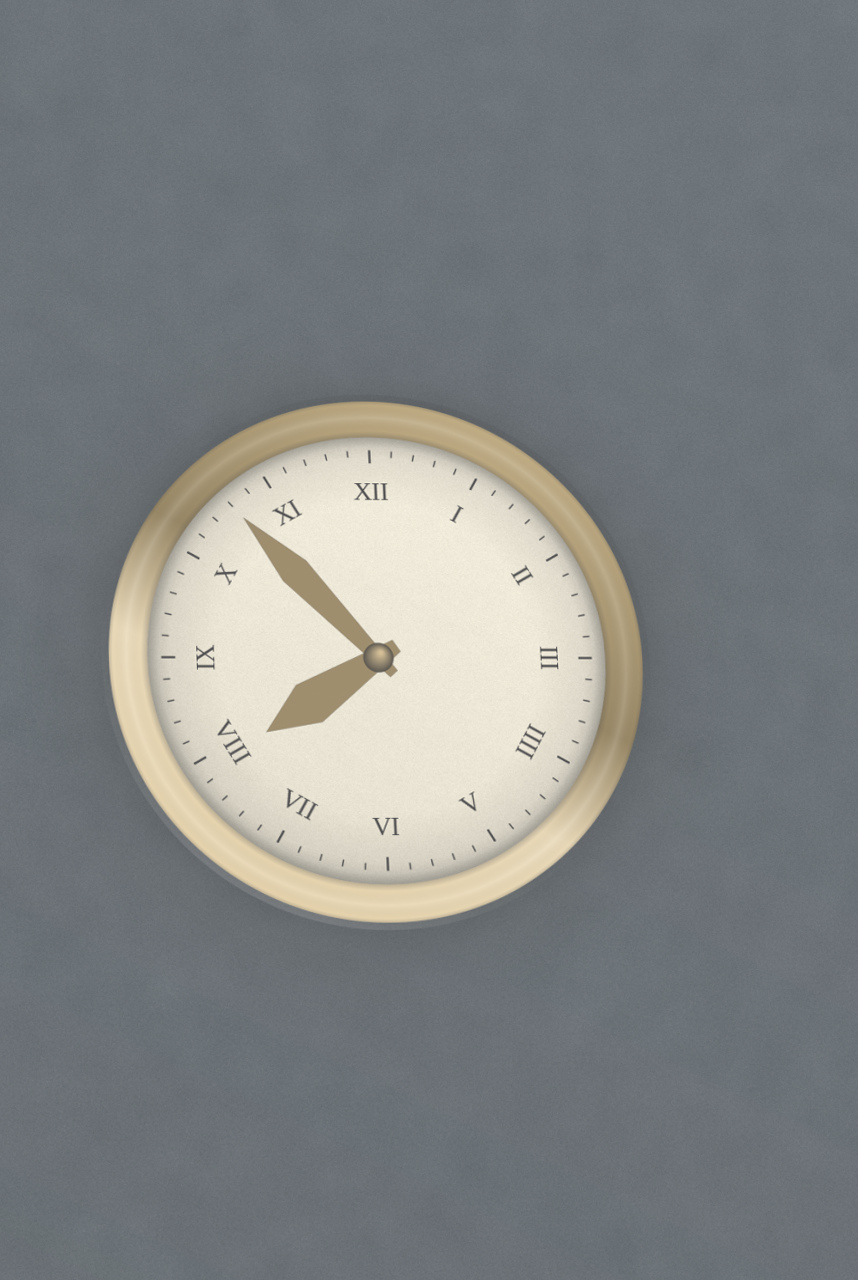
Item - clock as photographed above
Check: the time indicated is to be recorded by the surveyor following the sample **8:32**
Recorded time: **7:53**
